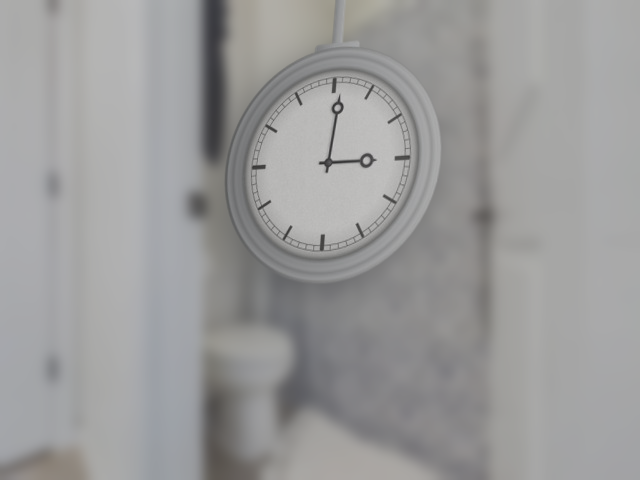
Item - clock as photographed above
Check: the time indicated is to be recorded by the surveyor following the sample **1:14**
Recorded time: **3:01**
